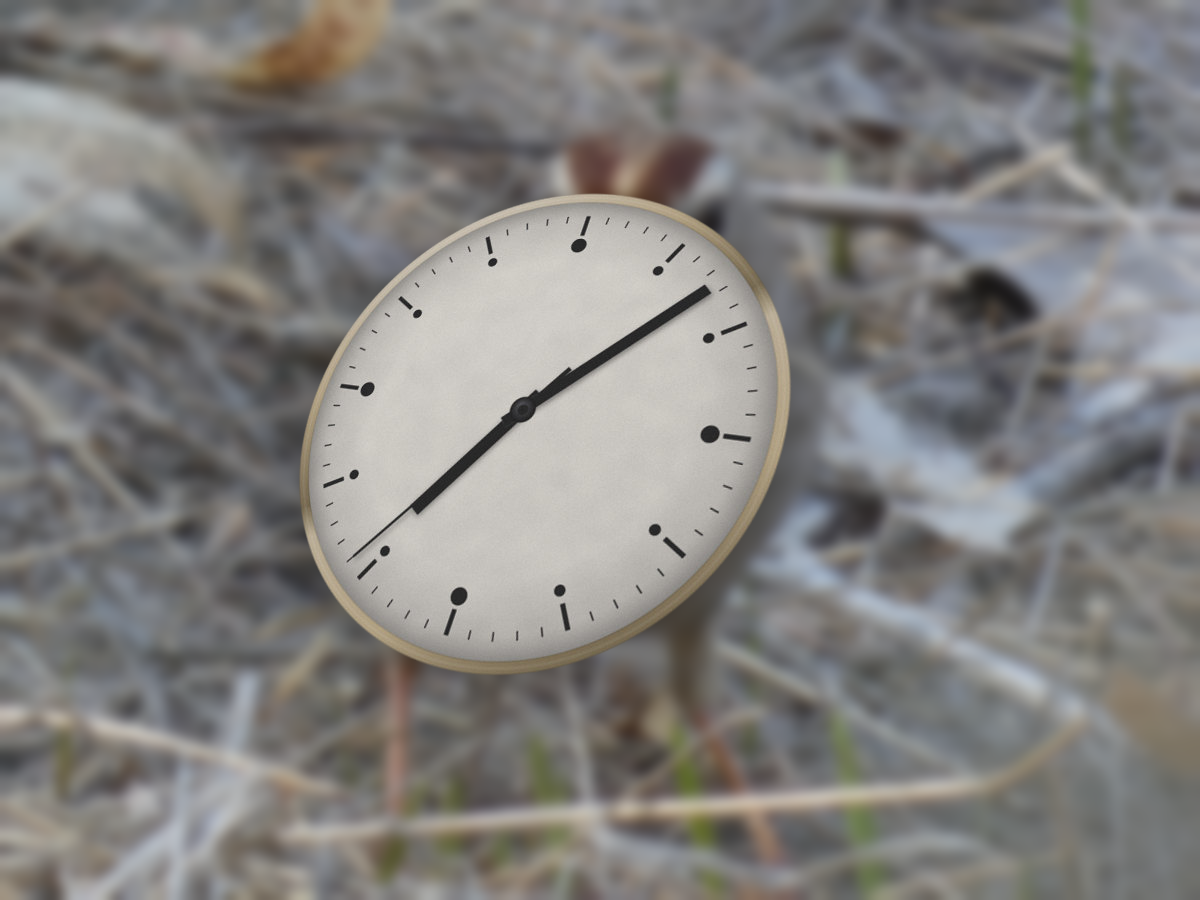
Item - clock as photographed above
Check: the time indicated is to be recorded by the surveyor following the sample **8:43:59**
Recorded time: **7:07:36**
